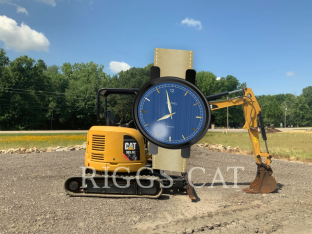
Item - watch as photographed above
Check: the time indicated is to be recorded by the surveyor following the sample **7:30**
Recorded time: **7:58**
